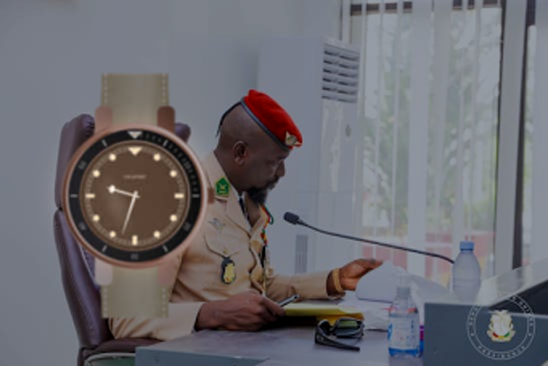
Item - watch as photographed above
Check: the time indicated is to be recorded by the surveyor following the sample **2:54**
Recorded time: **9:33**
